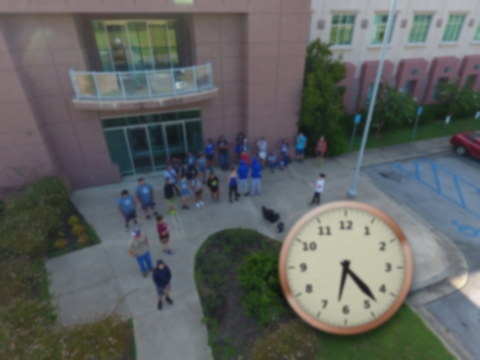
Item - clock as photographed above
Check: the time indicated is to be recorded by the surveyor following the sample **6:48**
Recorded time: **6:23**
